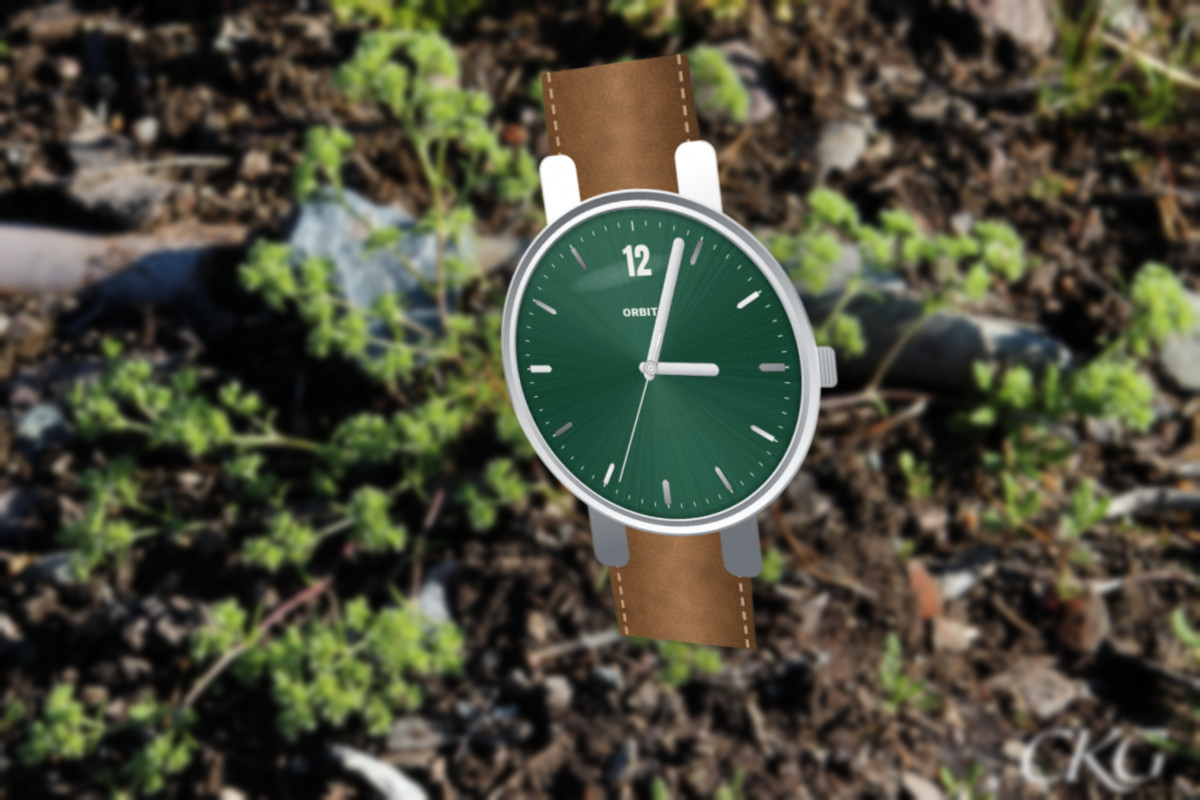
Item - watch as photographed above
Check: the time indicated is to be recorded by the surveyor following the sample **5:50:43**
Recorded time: **3:03:34**
